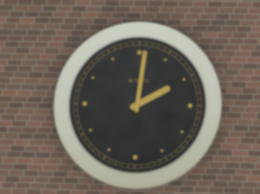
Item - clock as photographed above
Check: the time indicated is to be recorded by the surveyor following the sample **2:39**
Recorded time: **2:01**
